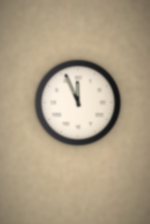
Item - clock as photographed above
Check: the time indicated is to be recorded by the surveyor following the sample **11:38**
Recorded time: **11:56**
